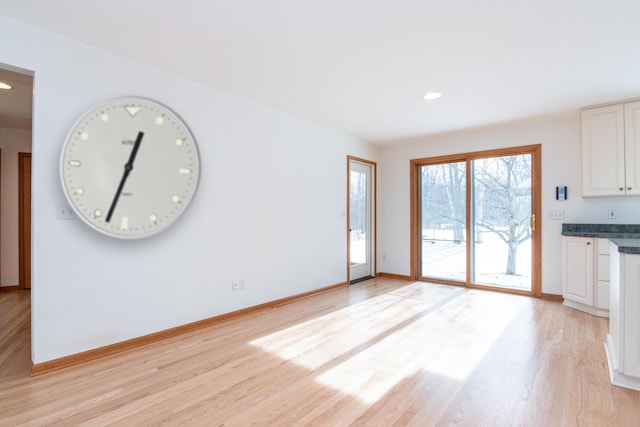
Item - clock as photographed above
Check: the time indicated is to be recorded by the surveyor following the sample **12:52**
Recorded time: **12:33**
